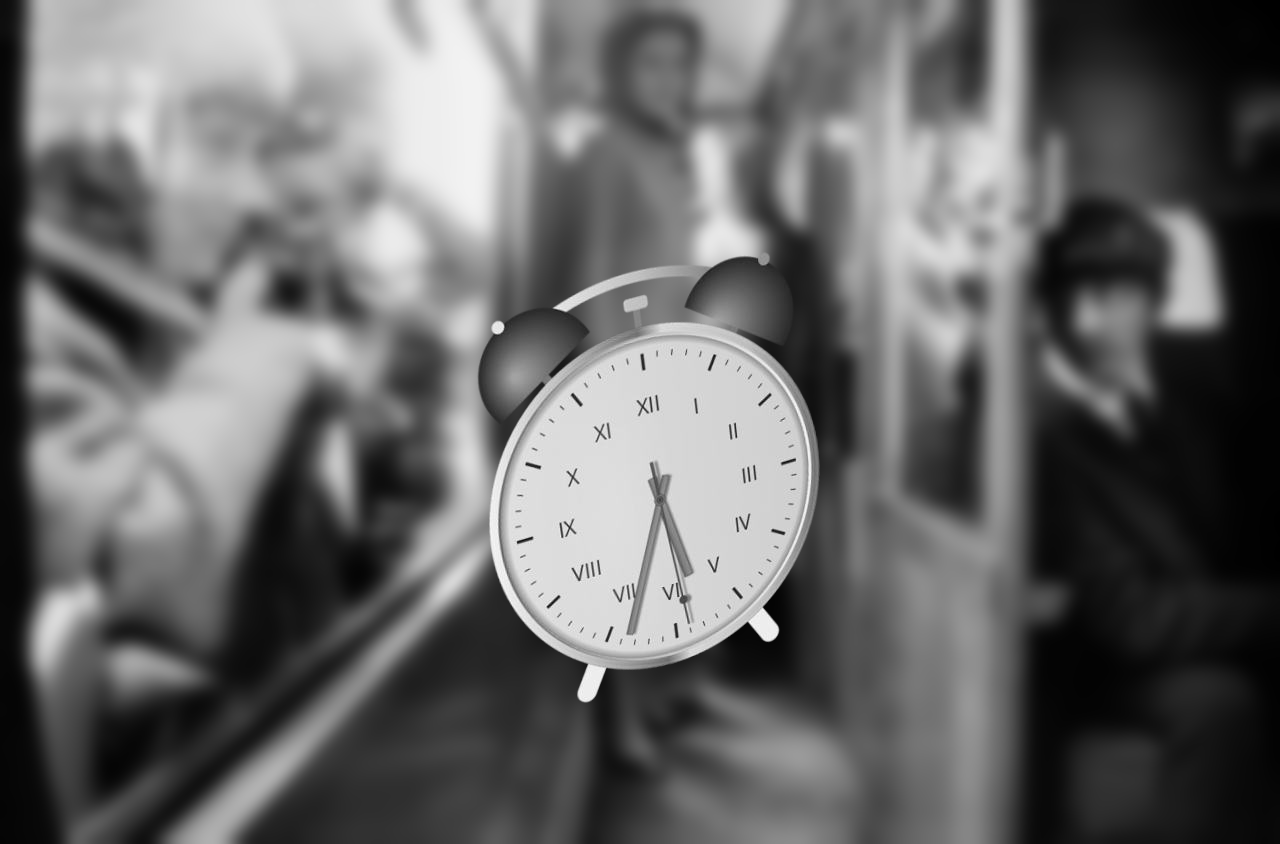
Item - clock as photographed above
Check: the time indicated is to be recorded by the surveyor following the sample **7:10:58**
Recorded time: **5:33:29**
